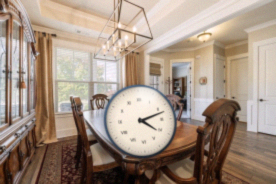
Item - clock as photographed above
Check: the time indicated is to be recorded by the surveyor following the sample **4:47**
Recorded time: **4:12**
